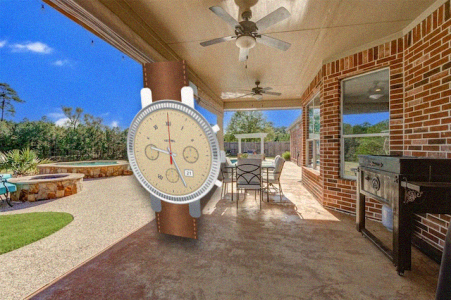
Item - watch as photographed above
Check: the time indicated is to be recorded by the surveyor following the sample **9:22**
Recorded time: **9:26**
